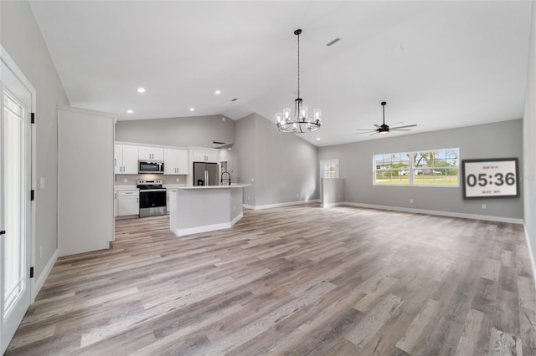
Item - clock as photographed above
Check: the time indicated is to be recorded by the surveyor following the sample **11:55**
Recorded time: **5:36**
